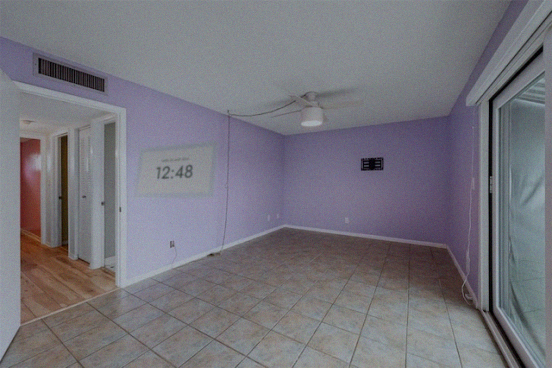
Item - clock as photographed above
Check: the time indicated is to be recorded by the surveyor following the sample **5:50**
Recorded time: **12:48**
